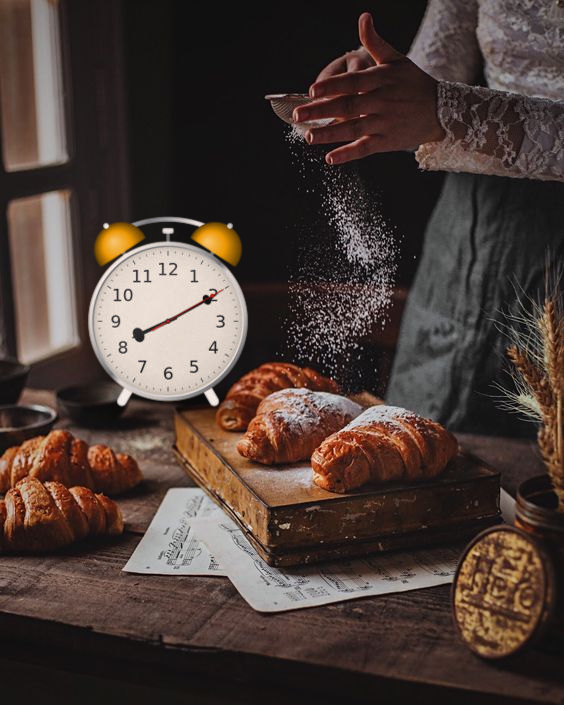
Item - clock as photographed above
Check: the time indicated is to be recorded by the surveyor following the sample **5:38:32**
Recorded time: **8:10:10**
